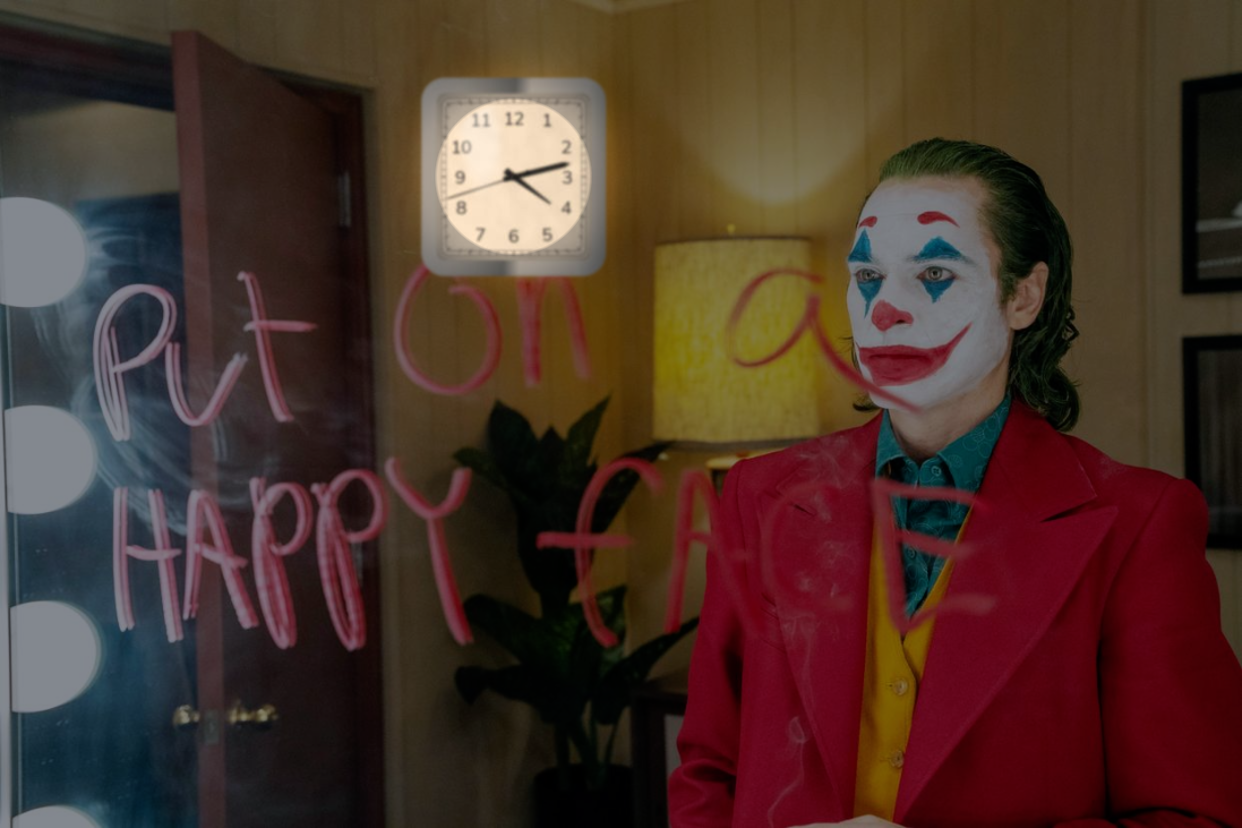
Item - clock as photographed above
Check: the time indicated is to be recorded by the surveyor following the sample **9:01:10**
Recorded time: **4:12:42**
